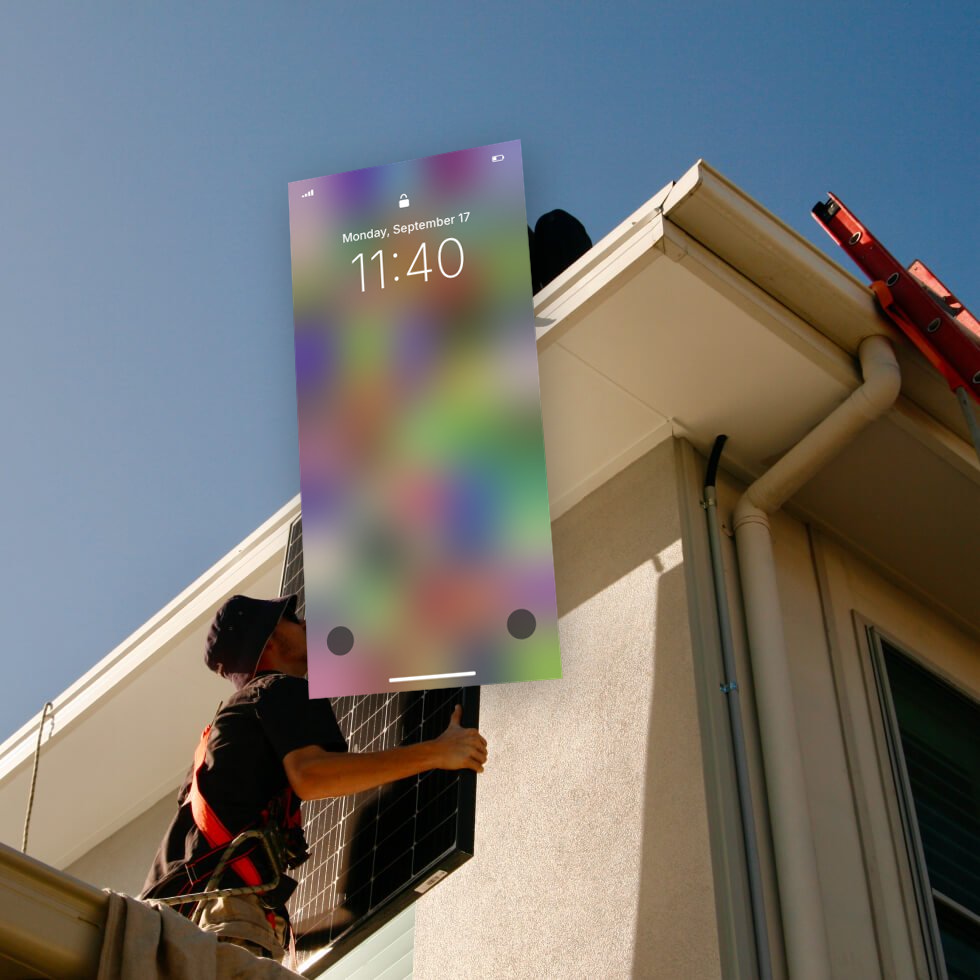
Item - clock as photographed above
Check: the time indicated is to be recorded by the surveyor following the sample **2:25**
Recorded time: **11:40**
